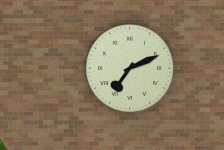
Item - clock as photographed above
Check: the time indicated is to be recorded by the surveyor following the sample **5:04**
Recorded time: **7:11**
